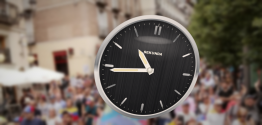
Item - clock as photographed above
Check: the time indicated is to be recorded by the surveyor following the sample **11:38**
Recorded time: **10:44**
